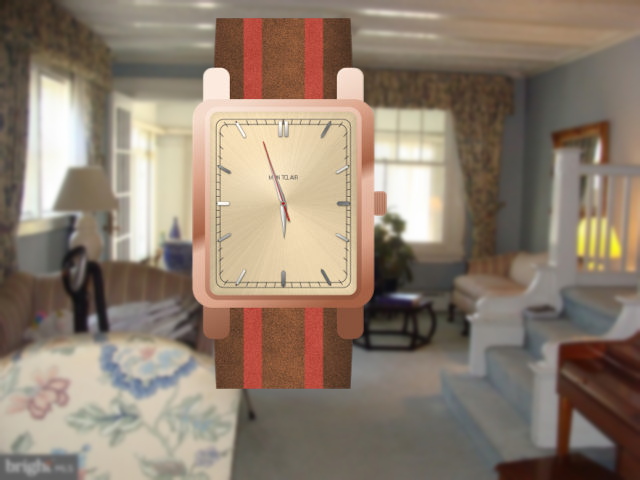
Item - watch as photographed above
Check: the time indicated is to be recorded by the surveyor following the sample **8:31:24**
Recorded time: **5:56:57**
